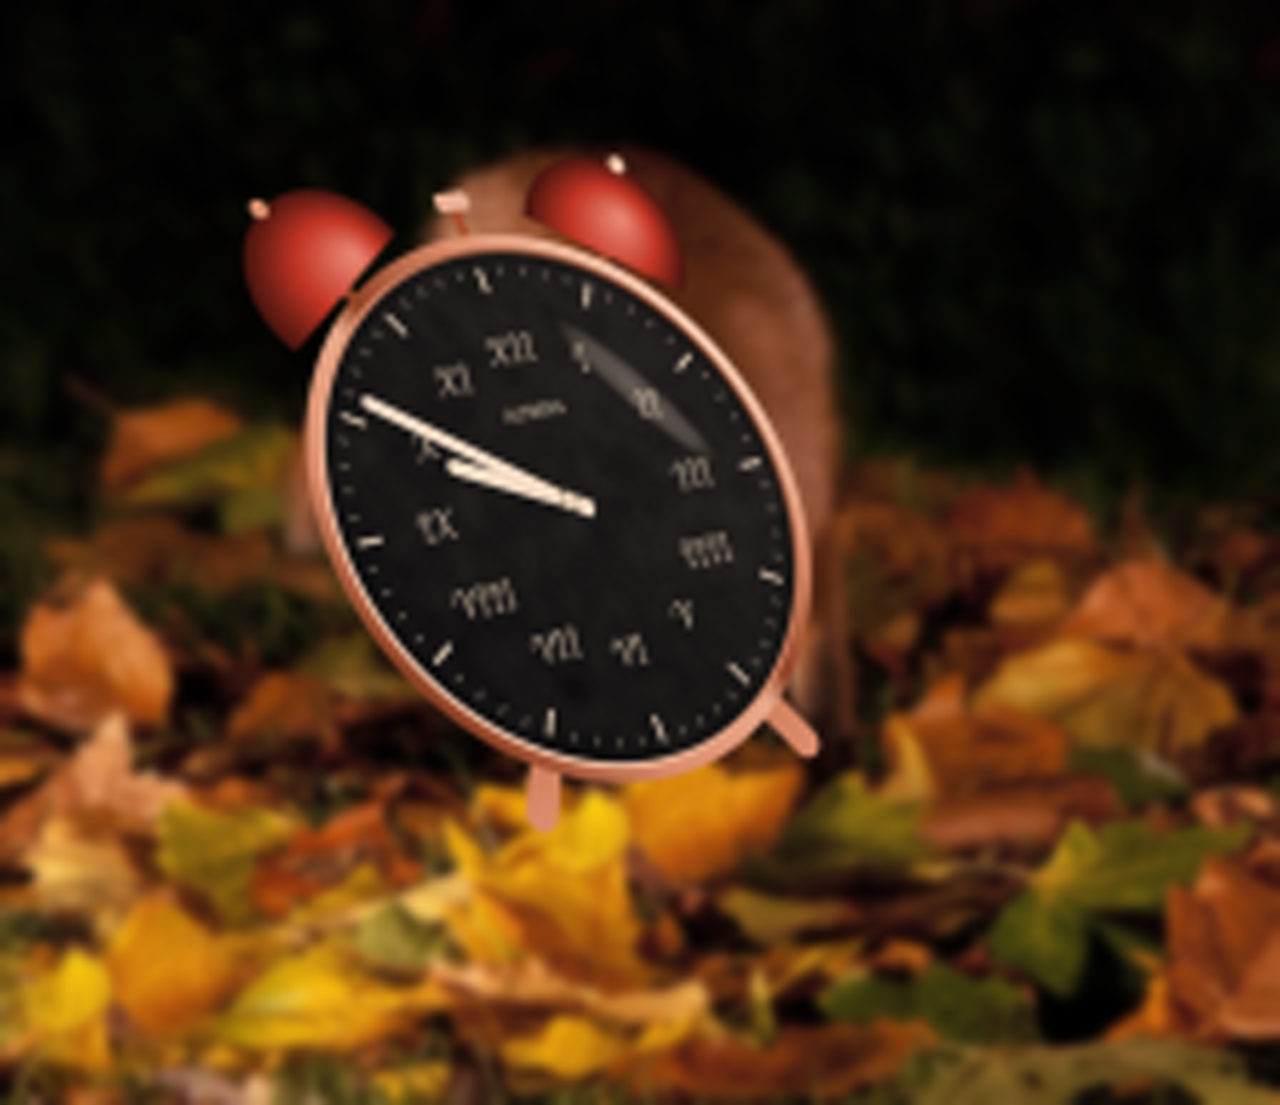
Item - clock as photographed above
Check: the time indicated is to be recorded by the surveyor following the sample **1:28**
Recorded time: **9:51**
